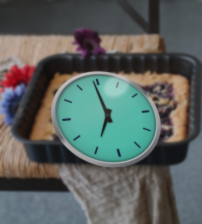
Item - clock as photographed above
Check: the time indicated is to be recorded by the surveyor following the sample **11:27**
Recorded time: **6:59**
